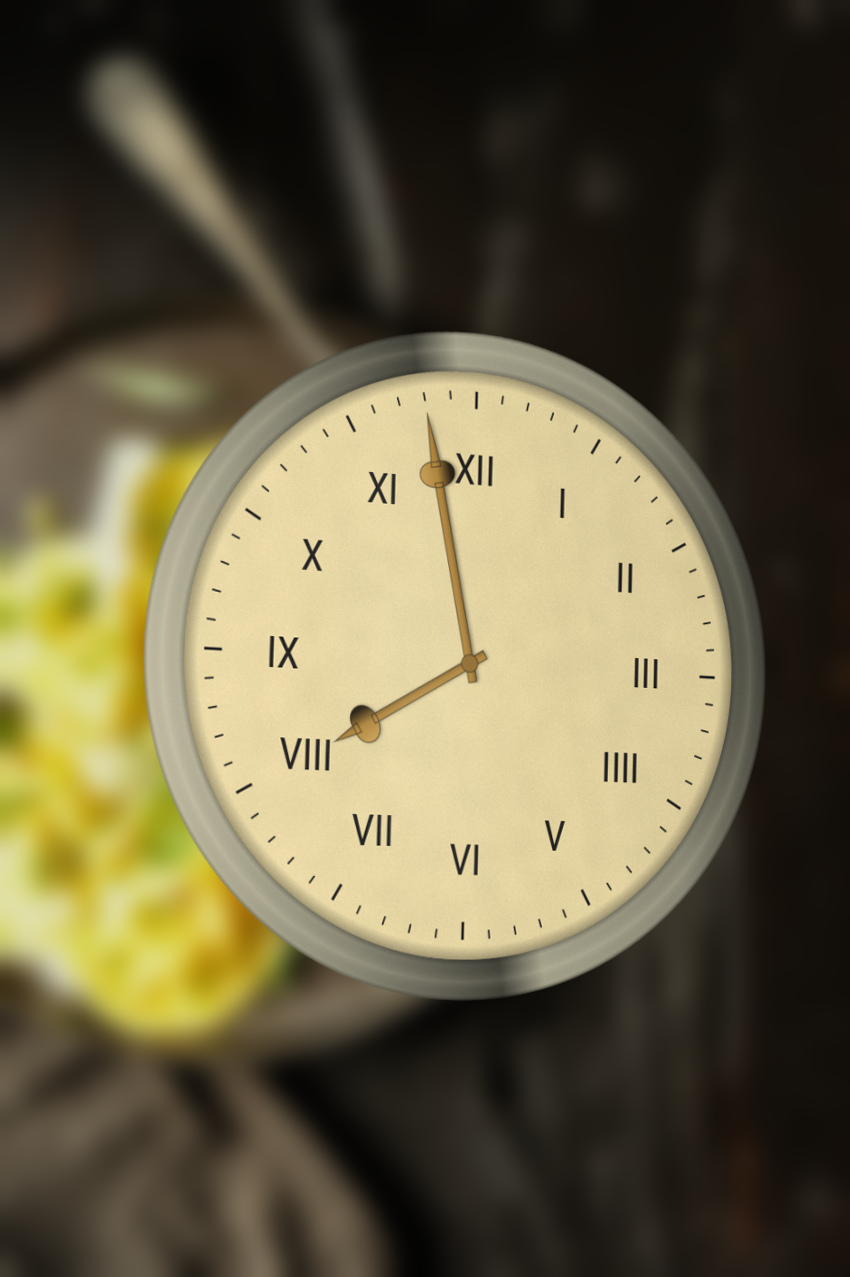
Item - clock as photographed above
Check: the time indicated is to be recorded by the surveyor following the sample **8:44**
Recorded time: **7:58**
